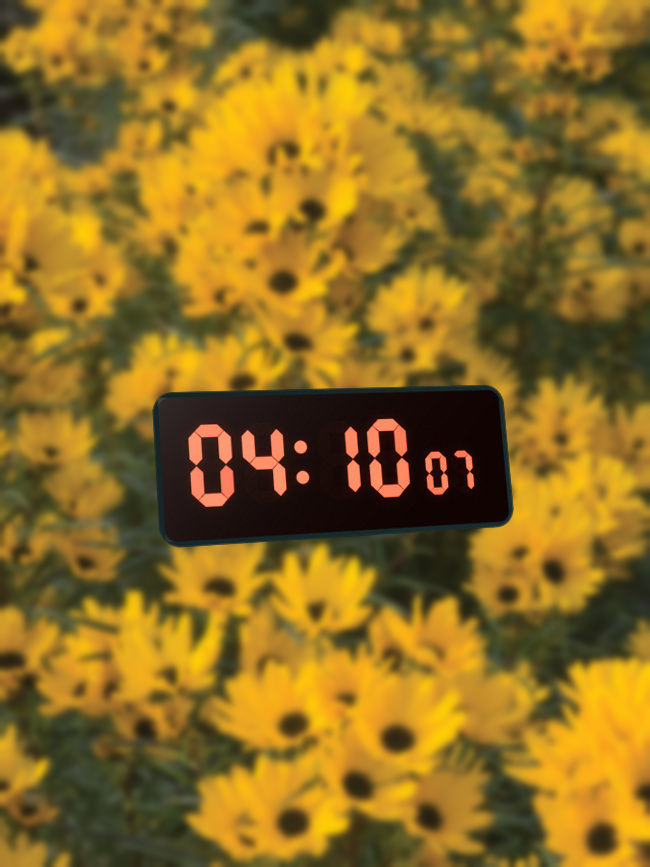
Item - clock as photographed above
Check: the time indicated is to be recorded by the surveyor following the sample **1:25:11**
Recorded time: **4:10:07**
